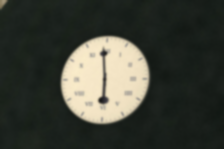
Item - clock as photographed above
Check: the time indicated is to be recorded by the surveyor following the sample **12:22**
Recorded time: **5:59**
